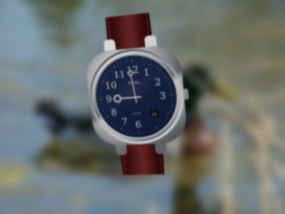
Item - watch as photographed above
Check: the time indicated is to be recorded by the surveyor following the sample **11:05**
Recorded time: **8:59**
